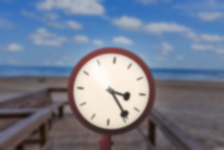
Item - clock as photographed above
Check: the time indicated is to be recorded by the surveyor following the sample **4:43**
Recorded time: **3:24**
